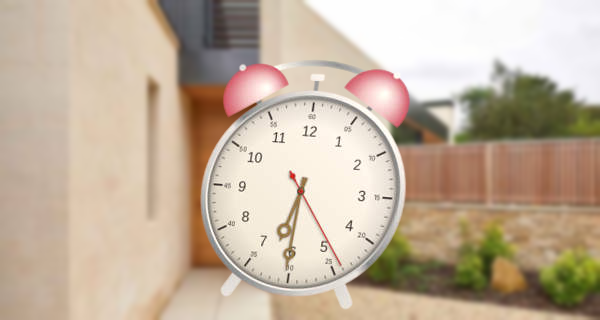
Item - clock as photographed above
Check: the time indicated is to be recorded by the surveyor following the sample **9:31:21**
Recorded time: **6:30:24**
